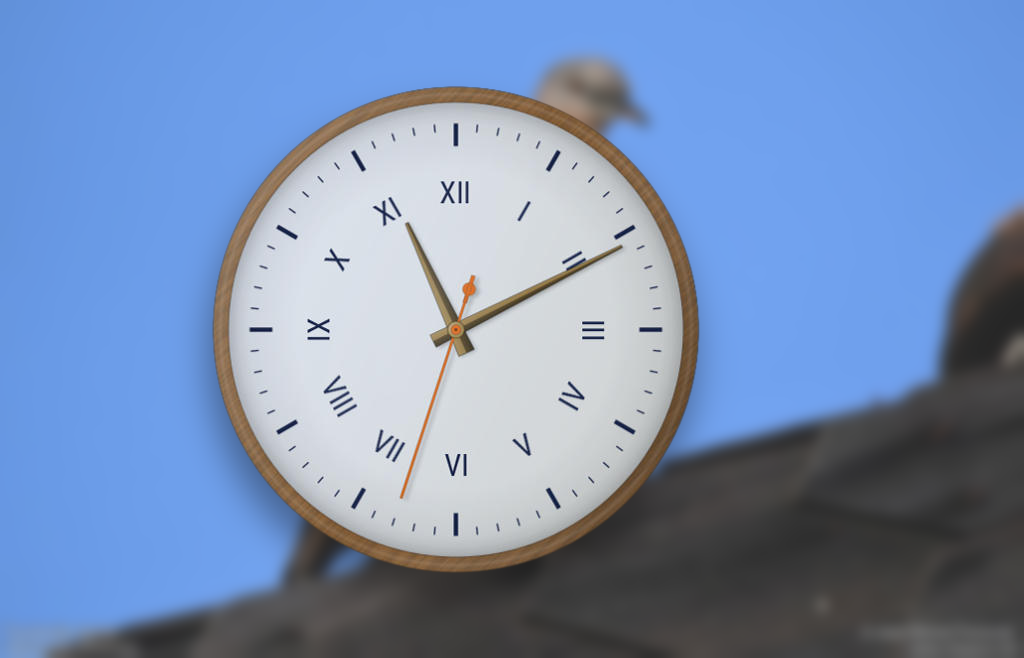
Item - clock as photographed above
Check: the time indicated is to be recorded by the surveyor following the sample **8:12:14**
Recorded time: **11:10:33**
